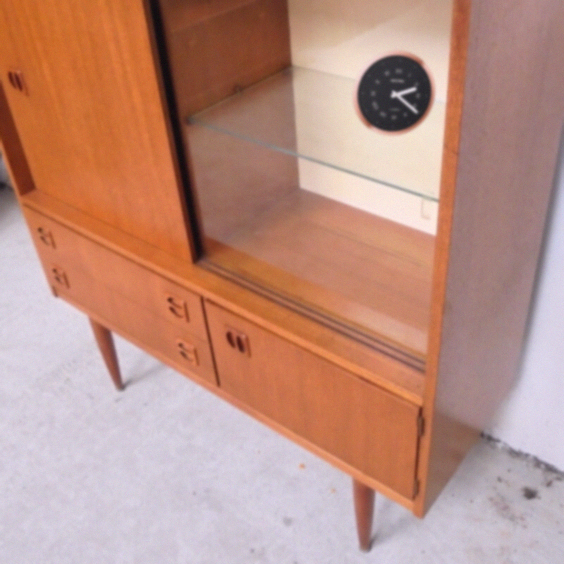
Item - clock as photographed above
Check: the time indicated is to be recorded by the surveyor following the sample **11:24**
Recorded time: **2:21**
